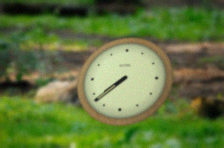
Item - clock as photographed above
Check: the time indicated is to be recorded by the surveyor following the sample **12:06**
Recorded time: **7:38**
